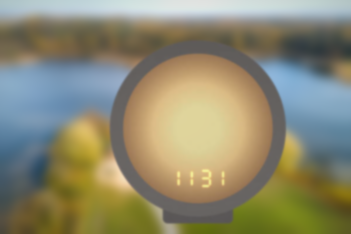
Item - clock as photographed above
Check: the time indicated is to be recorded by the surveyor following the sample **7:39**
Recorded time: **11:31**
